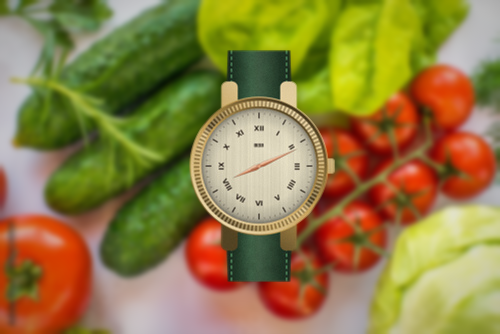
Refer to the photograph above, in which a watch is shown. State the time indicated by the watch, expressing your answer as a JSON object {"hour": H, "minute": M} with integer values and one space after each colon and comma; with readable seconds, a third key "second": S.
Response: {"hour": 8, "minute": 11}
